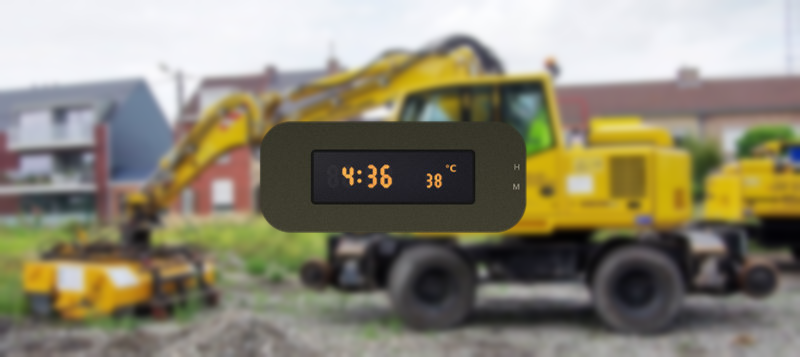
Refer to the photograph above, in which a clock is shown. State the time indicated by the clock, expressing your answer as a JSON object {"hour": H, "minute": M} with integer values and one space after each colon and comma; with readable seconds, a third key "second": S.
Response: {"hour": 4, "minute": 36}
